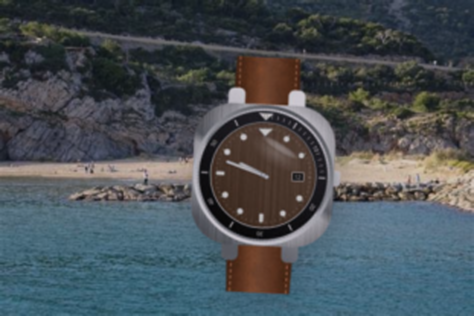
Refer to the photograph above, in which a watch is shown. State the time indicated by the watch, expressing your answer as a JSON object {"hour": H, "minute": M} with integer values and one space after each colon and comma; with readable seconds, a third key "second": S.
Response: {"hour": 9, "minute": 48}
